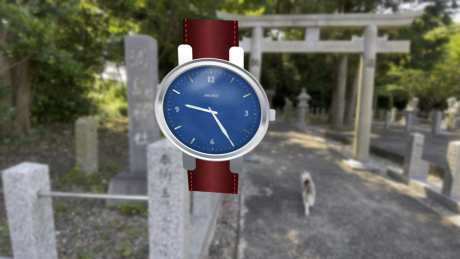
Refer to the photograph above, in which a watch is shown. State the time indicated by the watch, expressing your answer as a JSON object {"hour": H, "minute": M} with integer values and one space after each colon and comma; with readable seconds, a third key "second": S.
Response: {"hour": 9, "minute": 25}
